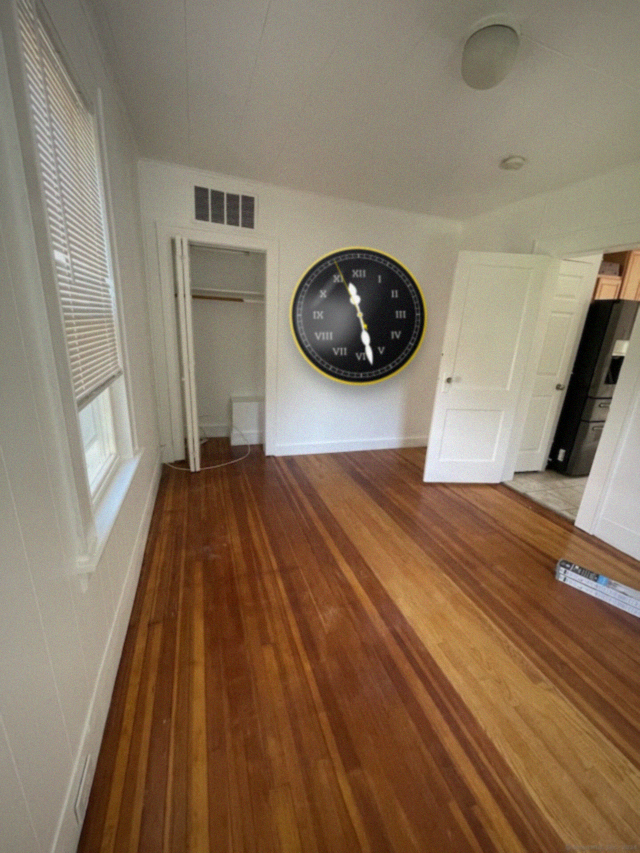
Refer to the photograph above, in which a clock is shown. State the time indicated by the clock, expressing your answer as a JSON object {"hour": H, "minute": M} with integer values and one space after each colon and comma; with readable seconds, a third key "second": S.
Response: {"hour": 11, "minute": 27, "second": 56}
